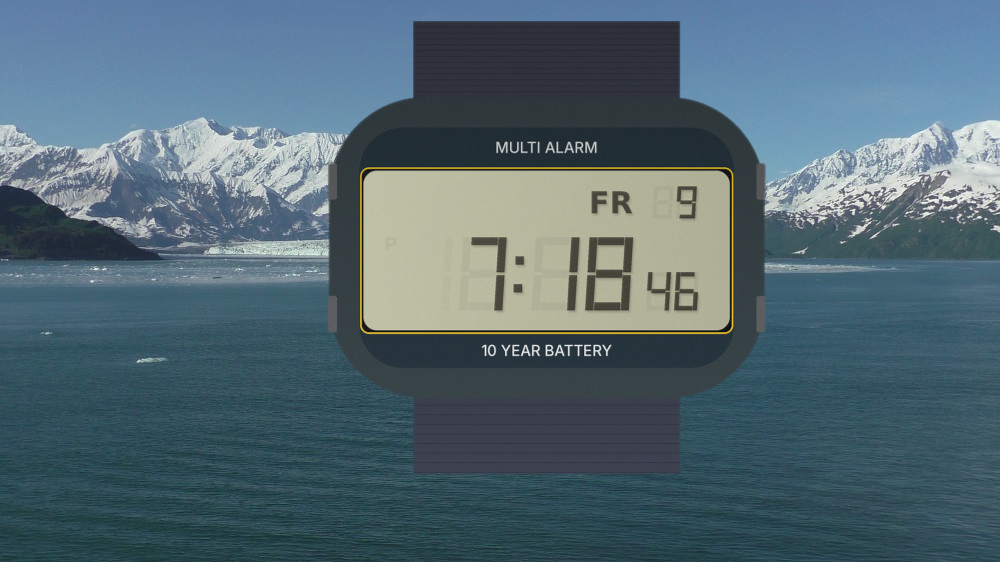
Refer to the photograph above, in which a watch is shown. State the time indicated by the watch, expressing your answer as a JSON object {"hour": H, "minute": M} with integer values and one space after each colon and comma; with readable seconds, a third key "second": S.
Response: {"hour": 7, "minute": 18, "second": 46}
